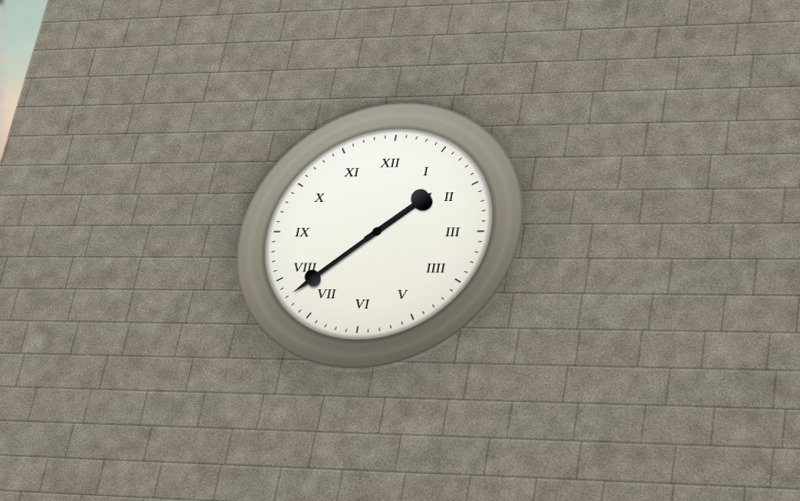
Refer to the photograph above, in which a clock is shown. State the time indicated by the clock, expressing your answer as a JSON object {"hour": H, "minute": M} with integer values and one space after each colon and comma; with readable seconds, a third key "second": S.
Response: {"hour": 1, "minute": 38}
